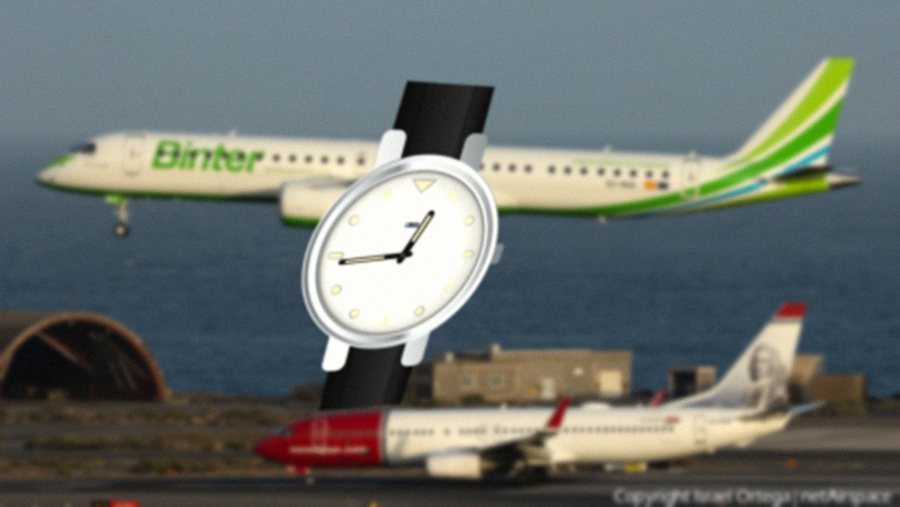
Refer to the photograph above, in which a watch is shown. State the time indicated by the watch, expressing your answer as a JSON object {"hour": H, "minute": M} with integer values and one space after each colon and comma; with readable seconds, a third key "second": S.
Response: {"hour": 12, "minute": 44}
